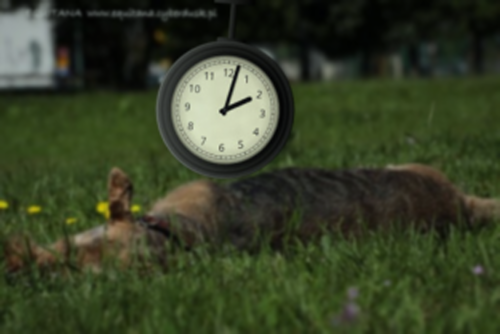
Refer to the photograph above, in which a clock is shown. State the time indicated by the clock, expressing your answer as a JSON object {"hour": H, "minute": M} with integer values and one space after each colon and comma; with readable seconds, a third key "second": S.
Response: {"hour": 2, "minute": 2}
